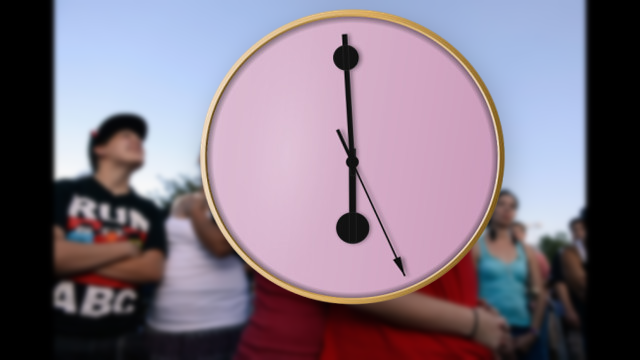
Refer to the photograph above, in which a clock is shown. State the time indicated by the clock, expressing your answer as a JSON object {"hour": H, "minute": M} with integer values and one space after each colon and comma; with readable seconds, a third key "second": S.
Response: {"hour": 5, "minute": 59, "second": 26}
